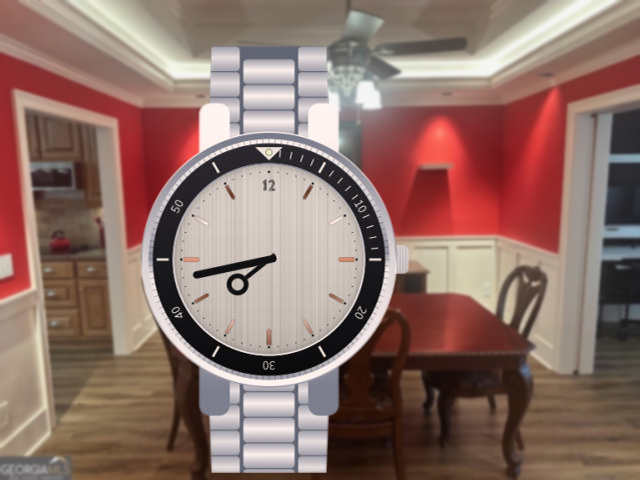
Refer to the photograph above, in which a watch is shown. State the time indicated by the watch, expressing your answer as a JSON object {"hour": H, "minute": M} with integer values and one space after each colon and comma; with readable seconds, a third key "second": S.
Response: {"hour": 7, "minute": 43}
